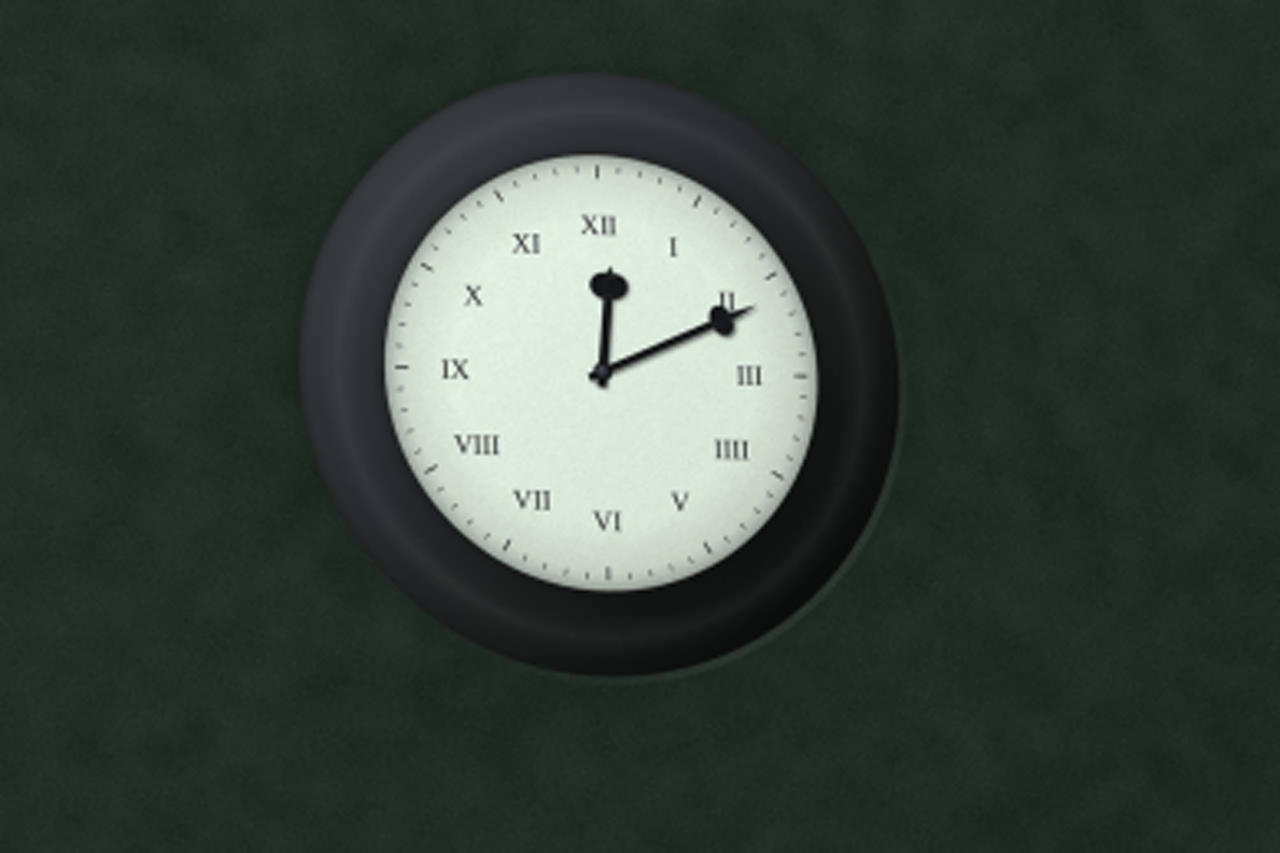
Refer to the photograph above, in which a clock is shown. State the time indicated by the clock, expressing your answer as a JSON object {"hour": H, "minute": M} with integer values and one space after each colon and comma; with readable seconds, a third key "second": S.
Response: {"hour": 12, "minute": 11}
